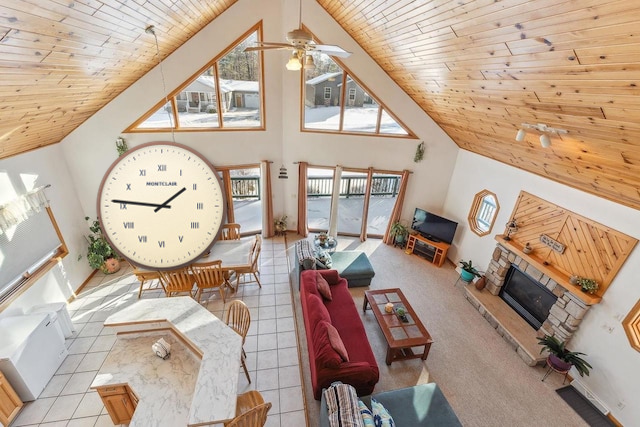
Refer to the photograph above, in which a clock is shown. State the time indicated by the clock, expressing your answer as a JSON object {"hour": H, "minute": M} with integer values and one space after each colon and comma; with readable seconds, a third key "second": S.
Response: {"hour": 1, "minute": 46}
